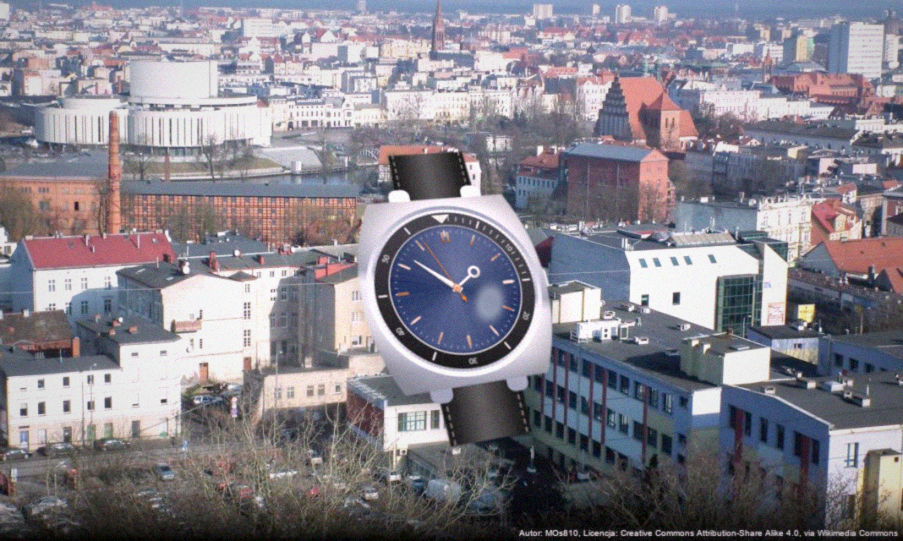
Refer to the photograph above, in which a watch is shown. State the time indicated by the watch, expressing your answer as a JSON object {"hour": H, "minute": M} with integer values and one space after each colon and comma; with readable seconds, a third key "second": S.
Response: {"hour": 1, "minute": 51, "second": 56}
